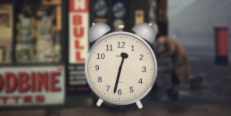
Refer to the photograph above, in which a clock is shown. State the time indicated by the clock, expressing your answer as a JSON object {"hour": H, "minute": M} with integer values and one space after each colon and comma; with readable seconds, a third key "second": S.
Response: {"hour": 12, "minute": 32}
